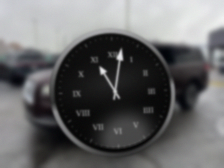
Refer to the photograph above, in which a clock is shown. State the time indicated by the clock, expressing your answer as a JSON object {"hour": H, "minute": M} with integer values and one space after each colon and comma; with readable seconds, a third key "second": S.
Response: {"hour": 11, "minute": 2}
